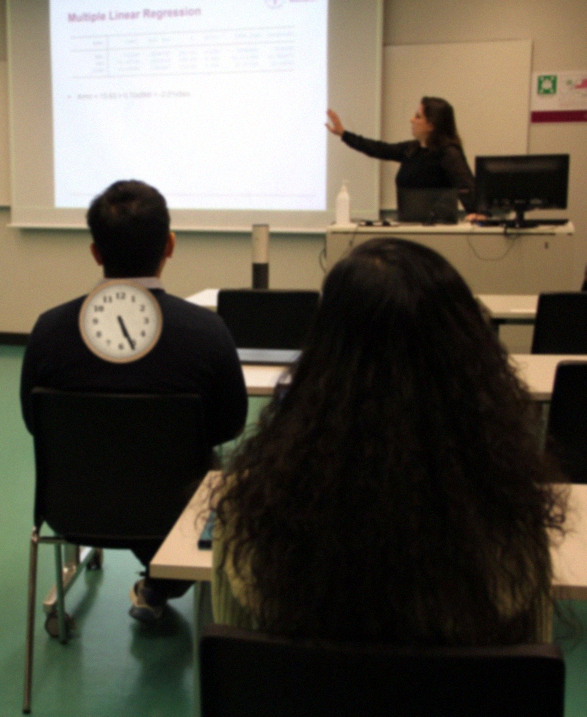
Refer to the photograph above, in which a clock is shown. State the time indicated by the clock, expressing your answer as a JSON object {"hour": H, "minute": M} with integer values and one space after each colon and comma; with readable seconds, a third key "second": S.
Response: {"hour": 5, "minute": 26}
